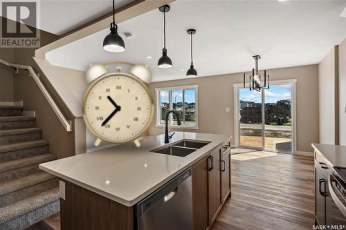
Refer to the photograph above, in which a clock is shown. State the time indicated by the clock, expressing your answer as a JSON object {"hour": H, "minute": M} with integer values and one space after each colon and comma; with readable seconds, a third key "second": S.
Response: {"hour": 10, "minute": 37}
